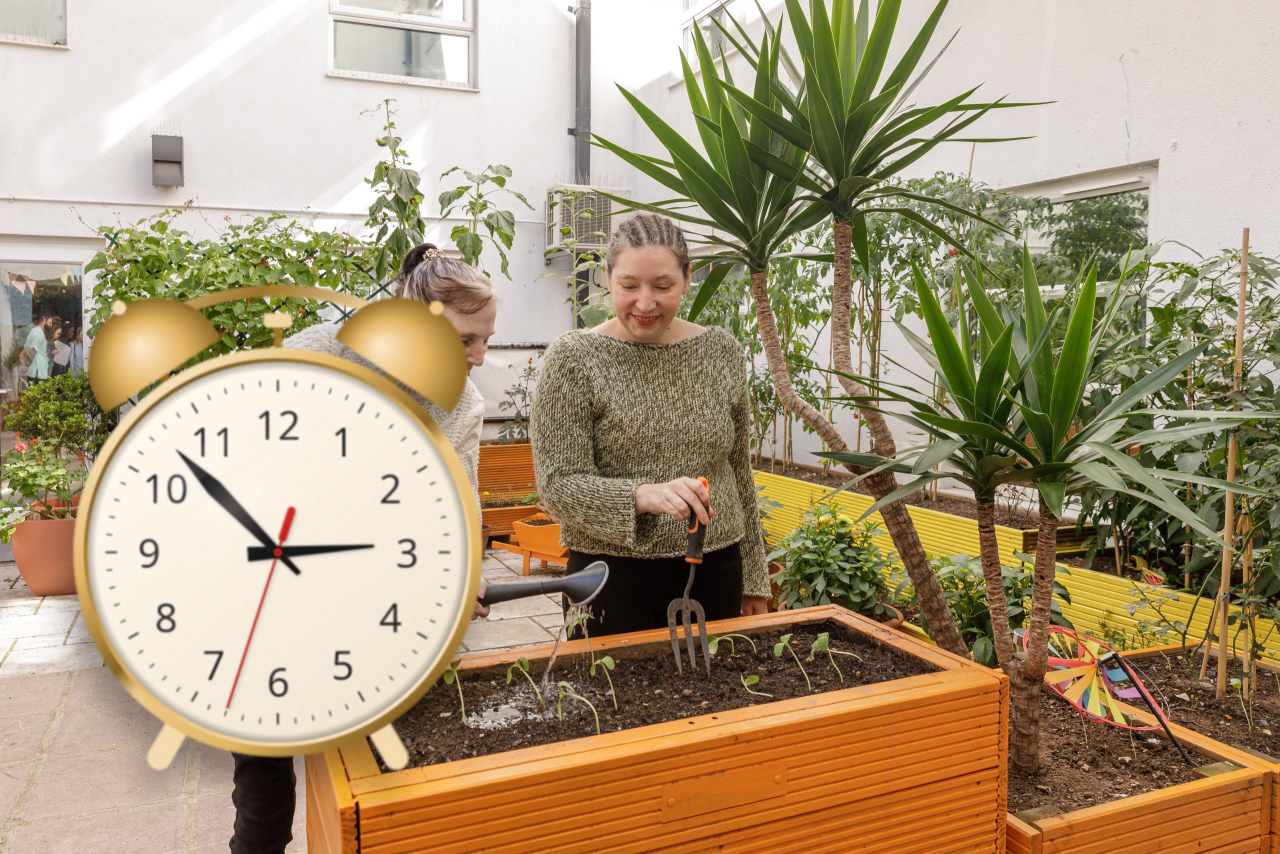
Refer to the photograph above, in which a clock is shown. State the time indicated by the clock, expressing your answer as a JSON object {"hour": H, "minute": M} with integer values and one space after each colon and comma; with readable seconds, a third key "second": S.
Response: {"hour": 2, "minute": 52, "second": 33}
